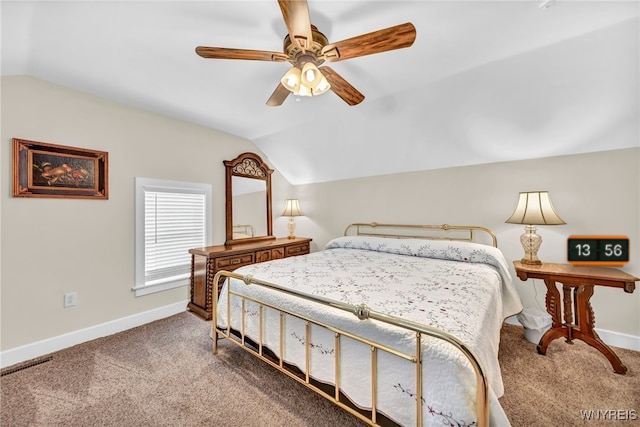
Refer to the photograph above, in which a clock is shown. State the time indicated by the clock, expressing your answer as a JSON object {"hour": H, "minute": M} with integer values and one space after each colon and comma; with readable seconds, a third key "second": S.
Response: {"hour": 13, "minute": 56}
